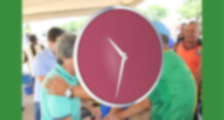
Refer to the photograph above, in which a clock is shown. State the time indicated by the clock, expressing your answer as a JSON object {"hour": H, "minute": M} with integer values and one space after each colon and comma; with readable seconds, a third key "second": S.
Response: {"hour": 10, "minute": 32}
